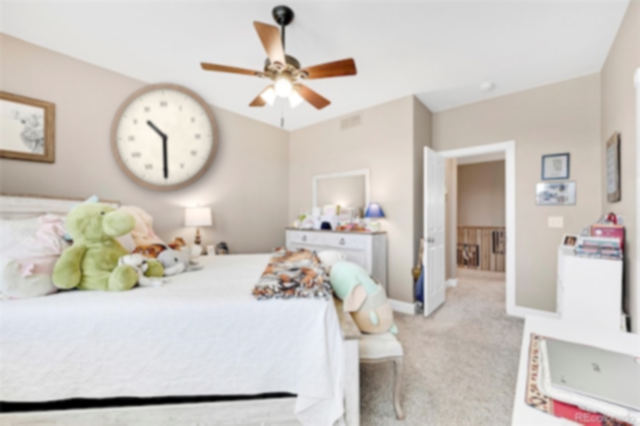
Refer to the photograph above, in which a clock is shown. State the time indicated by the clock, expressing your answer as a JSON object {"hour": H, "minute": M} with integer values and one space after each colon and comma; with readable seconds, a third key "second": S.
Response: {"hour": 10, "minute": 30}
